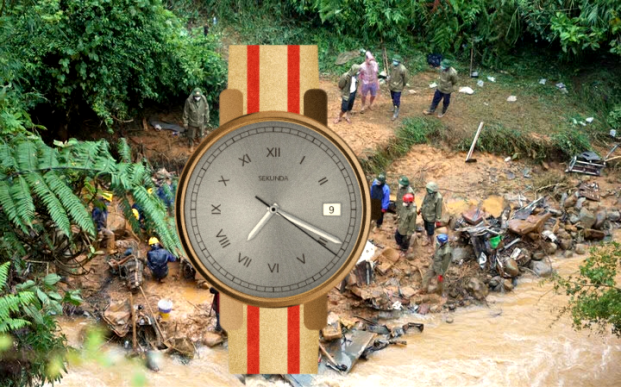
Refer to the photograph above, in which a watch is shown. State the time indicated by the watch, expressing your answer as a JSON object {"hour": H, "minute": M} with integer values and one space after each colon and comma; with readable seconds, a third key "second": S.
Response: {"hour": 7, "minute": 19, "second": 21}
